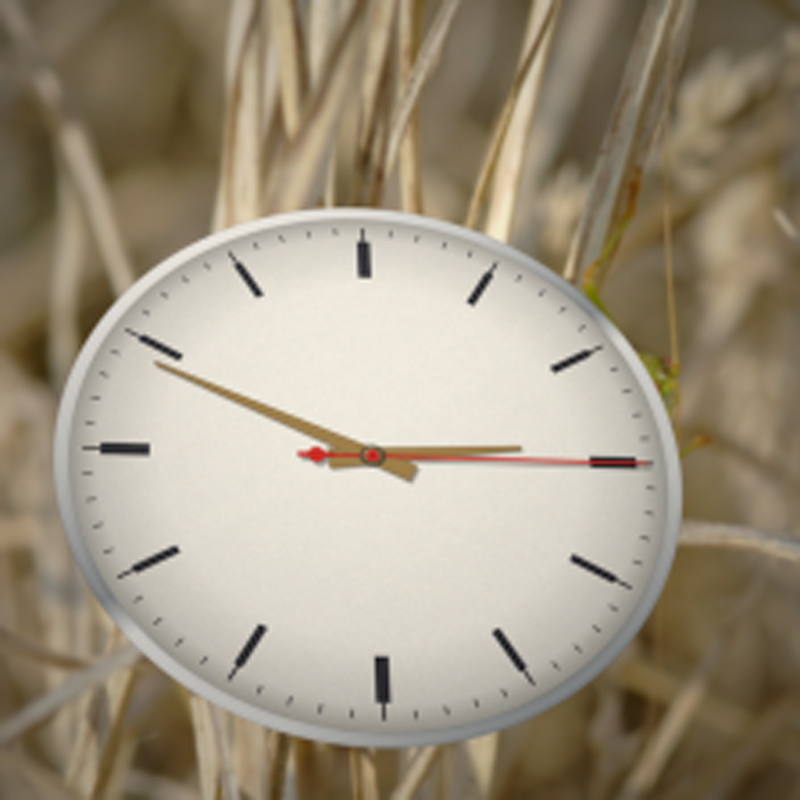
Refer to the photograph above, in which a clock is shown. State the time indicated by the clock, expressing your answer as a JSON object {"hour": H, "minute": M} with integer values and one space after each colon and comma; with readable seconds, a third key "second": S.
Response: {"hour": 2, "minute": 49, "second": 15}
